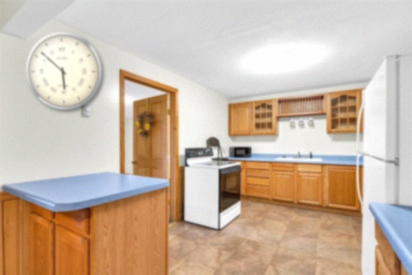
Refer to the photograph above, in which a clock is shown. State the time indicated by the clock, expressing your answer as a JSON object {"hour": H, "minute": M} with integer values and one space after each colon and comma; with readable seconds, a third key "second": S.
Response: {"hour": 5, "minute": 52}
